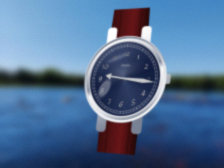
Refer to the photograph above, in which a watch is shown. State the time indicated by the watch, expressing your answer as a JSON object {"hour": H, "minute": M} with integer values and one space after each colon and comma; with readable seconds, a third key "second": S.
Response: {"hour": 9, "minute": 16}
